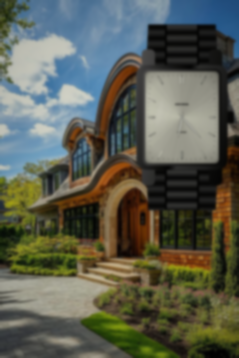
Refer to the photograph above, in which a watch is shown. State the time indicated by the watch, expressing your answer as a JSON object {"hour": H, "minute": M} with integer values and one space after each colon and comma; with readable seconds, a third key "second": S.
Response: {"hour": 6, "minute": 23}
